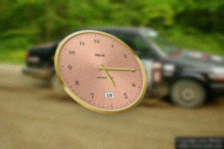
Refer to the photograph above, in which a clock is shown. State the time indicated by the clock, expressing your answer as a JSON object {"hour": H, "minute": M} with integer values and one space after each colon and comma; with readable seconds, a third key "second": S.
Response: {"hour": 5, "minute": 15}
